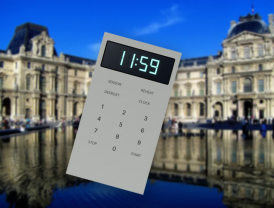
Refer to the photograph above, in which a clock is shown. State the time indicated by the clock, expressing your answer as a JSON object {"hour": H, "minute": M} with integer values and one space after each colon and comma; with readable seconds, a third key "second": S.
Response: {"hour": 11, "minute": 59}
